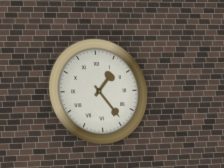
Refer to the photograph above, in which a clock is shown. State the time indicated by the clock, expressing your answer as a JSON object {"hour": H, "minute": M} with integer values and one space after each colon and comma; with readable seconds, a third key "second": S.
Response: {"hour": 1, "minute": 24}
